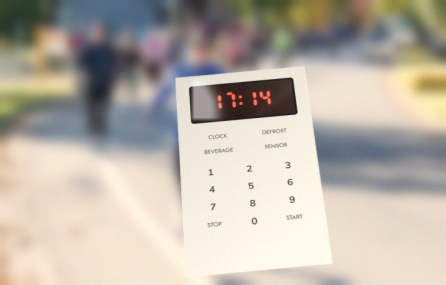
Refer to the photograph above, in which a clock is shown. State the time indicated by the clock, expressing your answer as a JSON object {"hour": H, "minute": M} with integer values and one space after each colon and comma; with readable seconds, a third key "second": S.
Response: {"hour": 17, "minute": 14}
